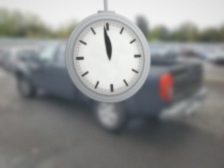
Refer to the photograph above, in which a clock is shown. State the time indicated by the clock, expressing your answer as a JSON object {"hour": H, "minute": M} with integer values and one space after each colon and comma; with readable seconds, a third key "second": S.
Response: {"hour": 11, "minute": 59}
